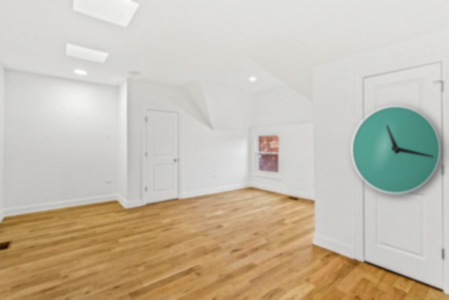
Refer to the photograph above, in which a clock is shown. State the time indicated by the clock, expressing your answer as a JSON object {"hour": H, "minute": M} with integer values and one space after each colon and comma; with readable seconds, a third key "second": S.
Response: {"hour": 11, "minute": 17}
